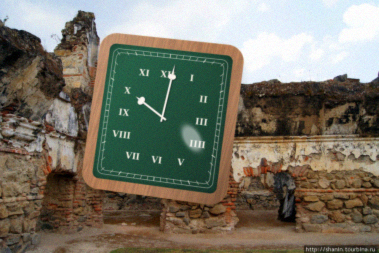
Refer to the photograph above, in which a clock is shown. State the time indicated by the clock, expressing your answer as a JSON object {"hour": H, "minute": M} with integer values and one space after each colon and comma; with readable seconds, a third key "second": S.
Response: {"hour": 10, "minute": 1}
